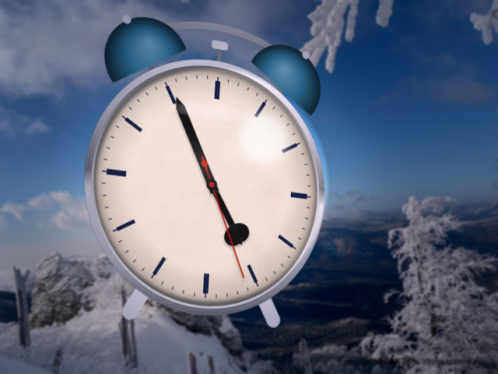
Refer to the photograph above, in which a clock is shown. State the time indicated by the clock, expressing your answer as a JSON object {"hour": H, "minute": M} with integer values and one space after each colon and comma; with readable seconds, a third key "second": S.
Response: {"hour": 4, "minute": 55, "second": 26}
